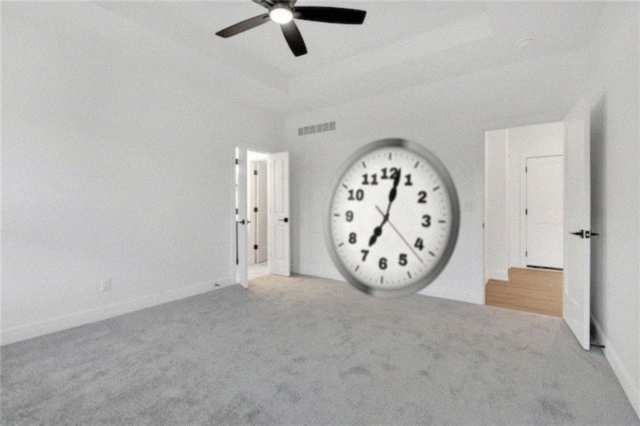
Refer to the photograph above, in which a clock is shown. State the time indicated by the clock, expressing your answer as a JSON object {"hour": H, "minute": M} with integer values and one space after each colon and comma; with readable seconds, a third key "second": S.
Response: {"hour": 7, "minute": 2, "second": 22}
